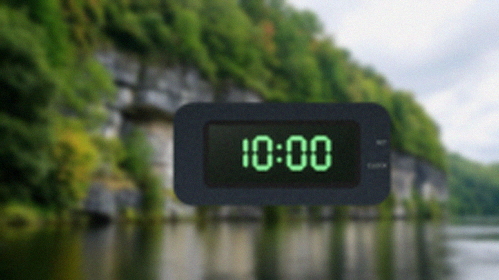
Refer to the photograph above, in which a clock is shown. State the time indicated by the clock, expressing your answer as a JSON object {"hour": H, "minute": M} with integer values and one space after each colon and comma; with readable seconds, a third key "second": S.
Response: {"hour": 10, "minute": 0}
